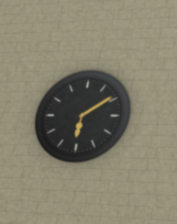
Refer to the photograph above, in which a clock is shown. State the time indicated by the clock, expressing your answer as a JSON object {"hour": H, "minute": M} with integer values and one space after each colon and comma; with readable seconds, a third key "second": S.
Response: {"hour": 6, "minute": 9}
